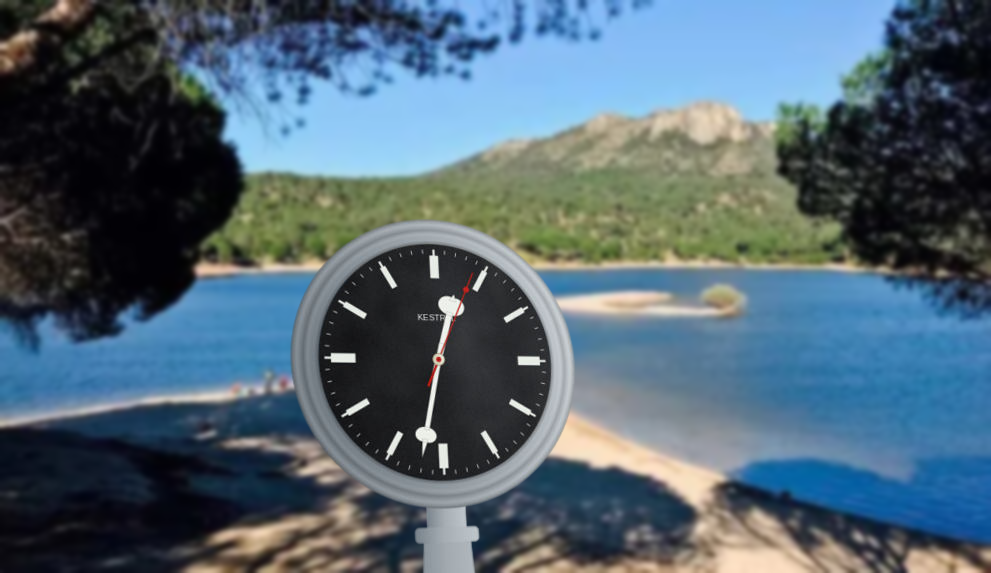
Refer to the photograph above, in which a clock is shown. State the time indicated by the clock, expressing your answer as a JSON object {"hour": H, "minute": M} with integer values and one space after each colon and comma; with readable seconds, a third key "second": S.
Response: {"hour": 12, "minute": 32, "second": 4}
